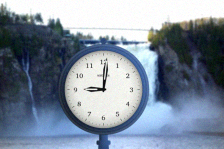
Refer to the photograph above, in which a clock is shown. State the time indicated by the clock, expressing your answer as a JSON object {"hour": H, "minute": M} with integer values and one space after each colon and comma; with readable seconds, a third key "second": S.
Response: {"hour": 9, "minute": 1}
